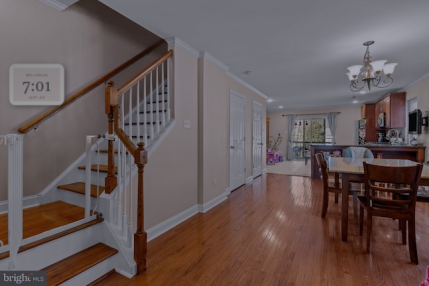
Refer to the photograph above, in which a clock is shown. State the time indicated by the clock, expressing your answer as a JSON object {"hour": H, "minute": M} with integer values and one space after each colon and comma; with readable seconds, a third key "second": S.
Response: {"hour": 7, "minute": 1}
